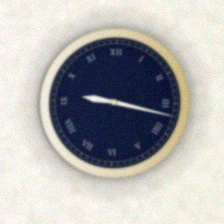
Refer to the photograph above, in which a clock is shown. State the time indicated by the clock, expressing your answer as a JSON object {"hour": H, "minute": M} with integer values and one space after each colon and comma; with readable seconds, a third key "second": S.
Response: {"hour": 9, "minute": 17}
